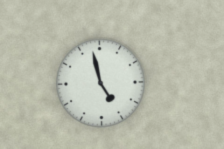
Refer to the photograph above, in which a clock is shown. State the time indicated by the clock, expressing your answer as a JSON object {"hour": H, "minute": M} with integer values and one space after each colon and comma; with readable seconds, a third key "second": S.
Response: {"hour": 4, "minute": 58}
